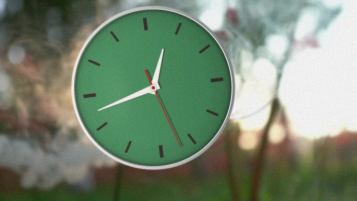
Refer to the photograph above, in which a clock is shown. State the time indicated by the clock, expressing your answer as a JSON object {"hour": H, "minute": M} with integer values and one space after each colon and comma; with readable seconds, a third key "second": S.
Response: {"hour": 12, "minute": 42, "second": 27}
